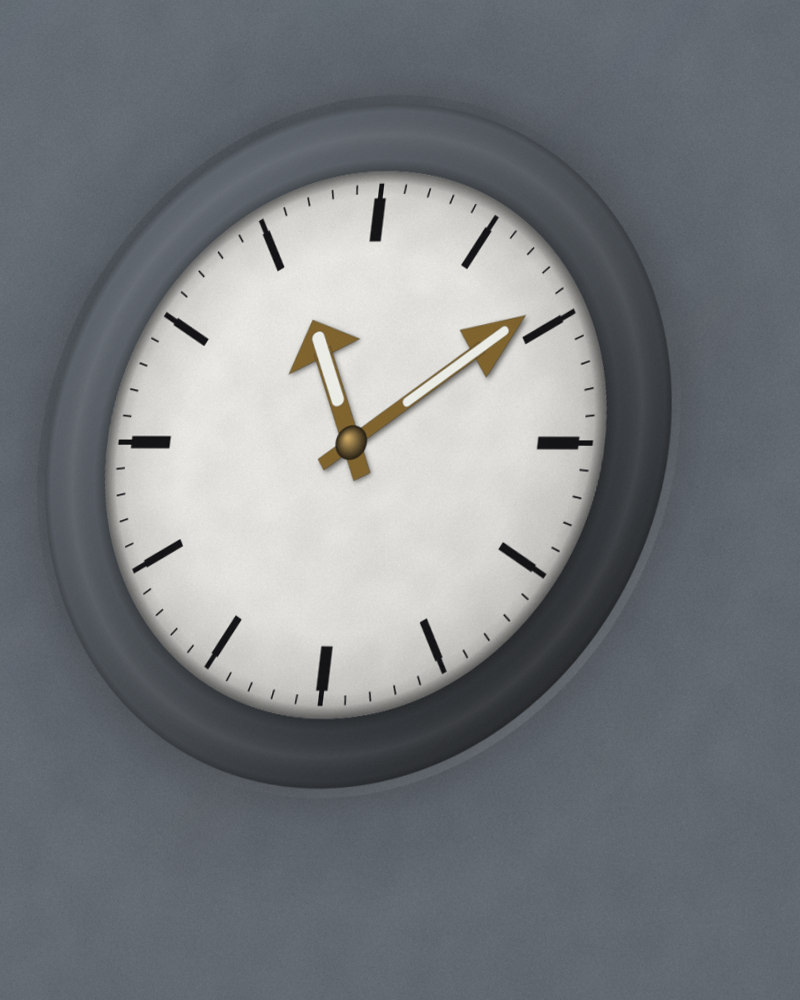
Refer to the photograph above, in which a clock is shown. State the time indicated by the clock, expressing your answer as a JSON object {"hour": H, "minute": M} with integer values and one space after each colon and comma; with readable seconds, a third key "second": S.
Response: {"hour": 11, "minute": 9}
